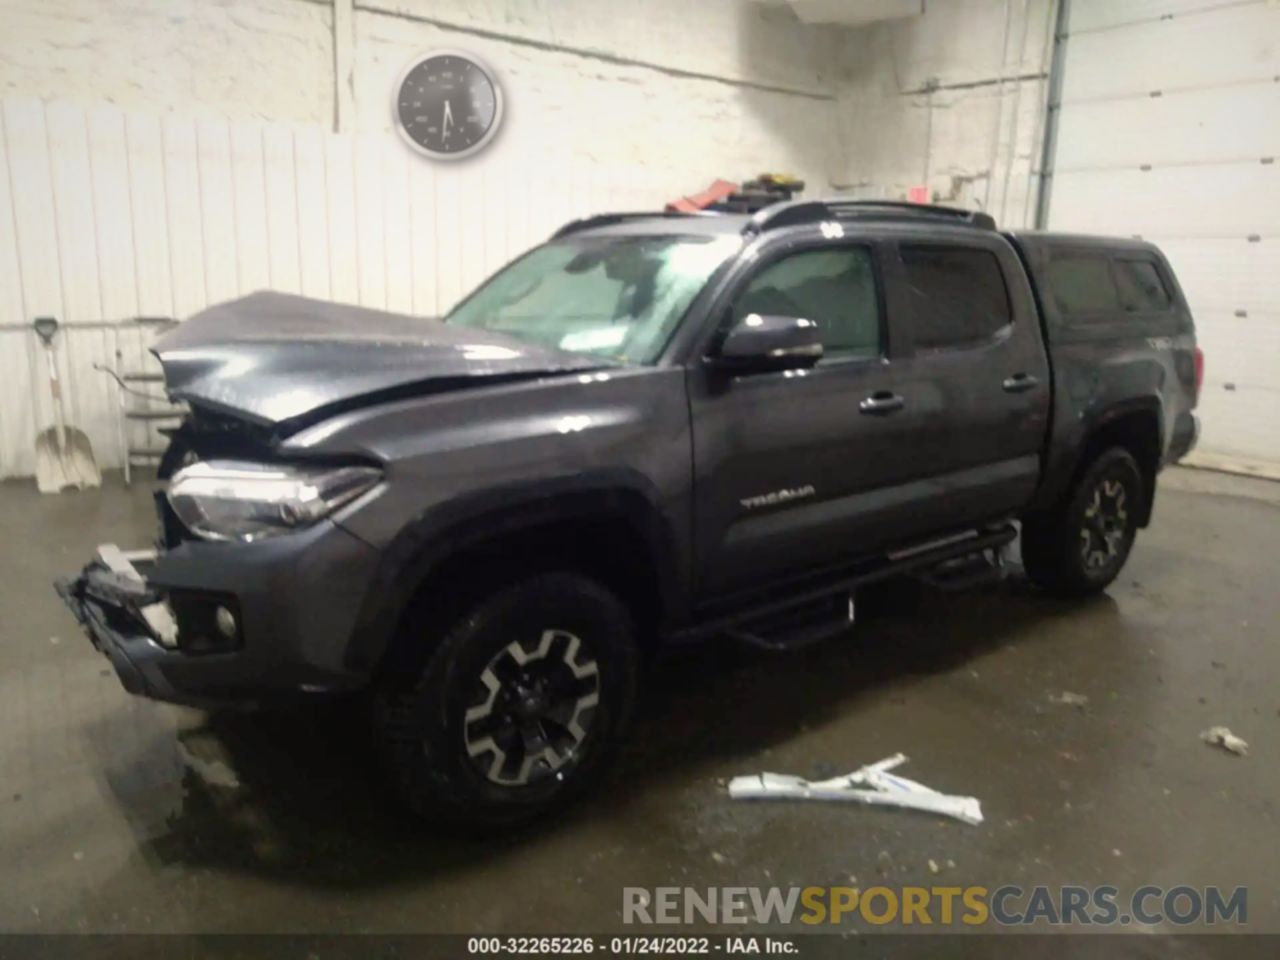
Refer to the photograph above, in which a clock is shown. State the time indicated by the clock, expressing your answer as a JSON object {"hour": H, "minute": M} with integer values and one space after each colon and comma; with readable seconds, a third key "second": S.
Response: {"hour": 5, "minute": 31}
